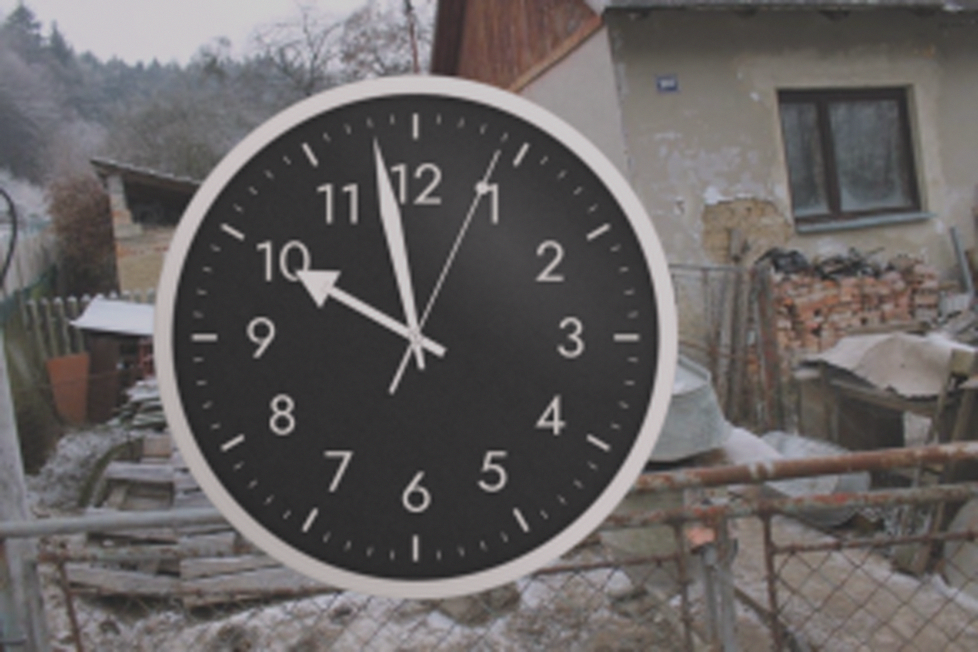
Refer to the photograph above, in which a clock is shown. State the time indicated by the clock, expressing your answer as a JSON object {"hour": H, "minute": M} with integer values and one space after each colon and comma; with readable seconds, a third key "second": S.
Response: {"hour": 9, "minute": 58, "second": 4}
